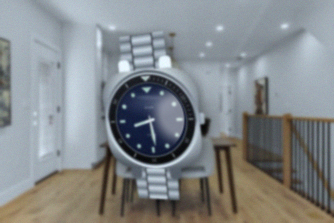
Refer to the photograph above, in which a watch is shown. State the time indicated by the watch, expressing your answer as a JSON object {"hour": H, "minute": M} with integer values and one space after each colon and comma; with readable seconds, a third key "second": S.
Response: {"hour": 8, "minute": 29}
